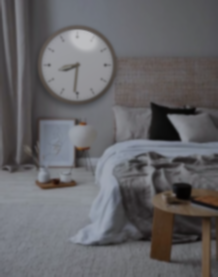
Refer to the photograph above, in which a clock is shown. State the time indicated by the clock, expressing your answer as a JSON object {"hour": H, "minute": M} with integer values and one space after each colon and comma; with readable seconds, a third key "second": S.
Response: {"hour": 8, "minute": 31}
